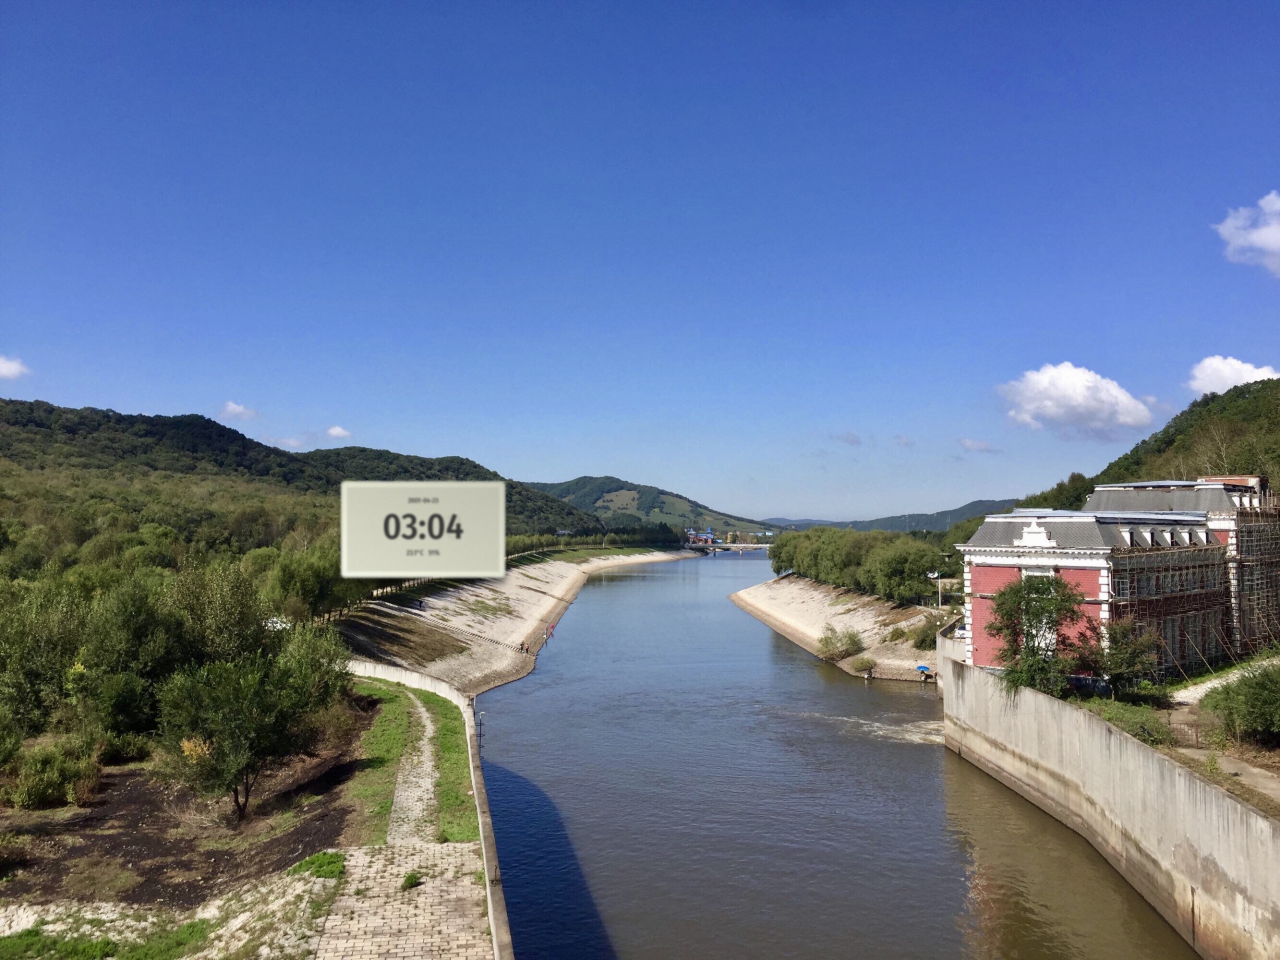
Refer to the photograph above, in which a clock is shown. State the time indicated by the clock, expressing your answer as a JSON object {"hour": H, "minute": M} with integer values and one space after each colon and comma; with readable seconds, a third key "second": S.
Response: {"hour": 3, "minute": 4}
